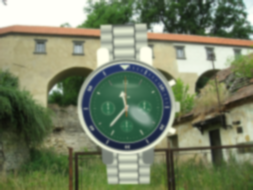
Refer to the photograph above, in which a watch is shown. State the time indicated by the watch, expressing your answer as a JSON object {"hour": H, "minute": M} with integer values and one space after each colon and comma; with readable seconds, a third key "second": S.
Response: {"hour": 11, "minute": 37}
